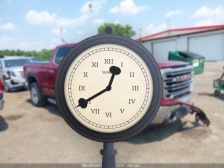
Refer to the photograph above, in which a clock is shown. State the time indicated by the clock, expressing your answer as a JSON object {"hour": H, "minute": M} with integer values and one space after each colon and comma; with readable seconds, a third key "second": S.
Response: {"hour": 12, "minute": 40}
